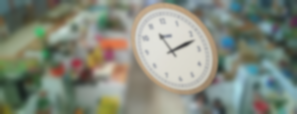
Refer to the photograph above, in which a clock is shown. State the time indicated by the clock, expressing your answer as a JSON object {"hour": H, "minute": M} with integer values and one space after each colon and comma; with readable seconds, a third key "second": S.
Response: {"hour": 11, "minute": 12}
